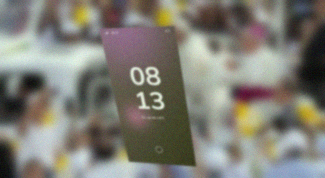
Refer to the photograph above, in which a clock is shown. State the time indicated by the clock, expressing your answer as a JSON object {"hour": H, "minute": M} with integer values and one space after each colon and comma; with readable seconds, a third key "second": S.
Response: {"hour": 8, "minute": 13}
